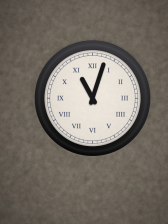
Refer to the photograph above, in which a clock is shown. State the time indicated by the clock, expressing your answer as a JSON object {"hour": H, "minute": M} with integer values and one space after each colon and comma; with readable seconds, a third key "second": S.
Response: {"hour": 11, "minute": 3}
